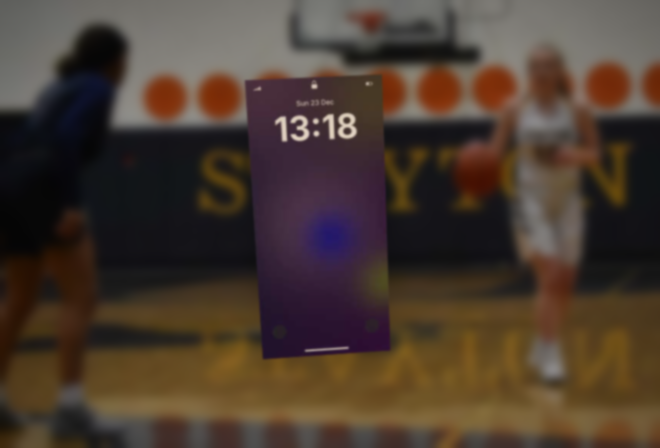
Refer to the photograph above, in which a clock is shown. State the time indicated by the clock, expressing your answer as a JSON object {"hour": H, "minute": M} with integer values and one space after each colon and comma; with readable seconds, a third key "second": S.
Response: {"hour": 13, "minute": 18}
